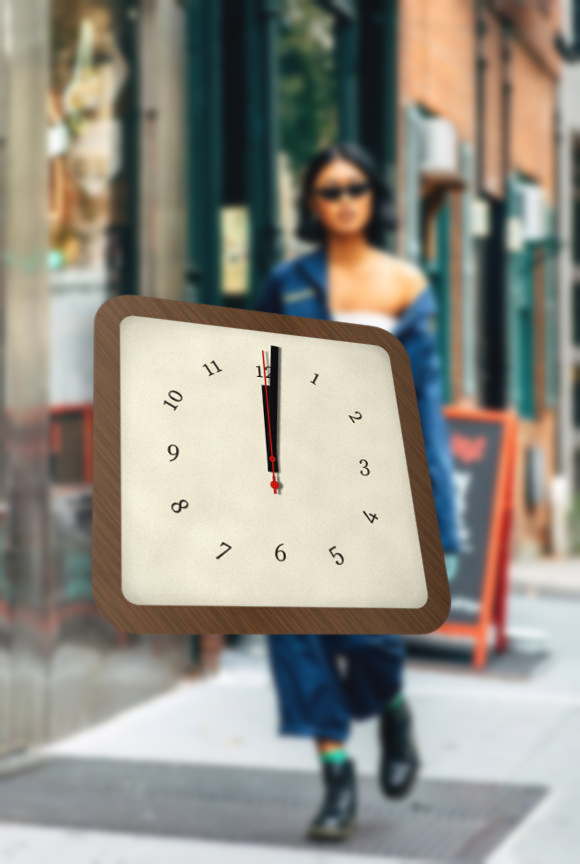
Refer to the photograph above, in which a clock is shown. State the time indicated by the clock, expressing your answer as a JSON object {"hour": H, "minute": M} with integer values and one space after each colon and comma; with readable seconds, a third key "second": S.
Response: {"hour": 12, "minute": 1, "second": 0}
